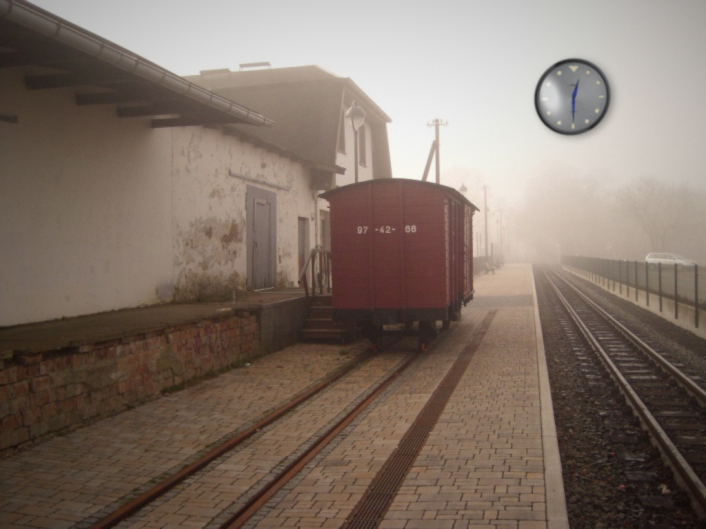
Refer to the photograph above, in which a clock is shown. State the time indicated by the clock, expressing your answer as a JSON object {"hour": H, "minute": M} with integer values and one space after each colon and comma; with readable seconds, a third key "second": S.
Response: {"hour": 12, "minute": 30}
